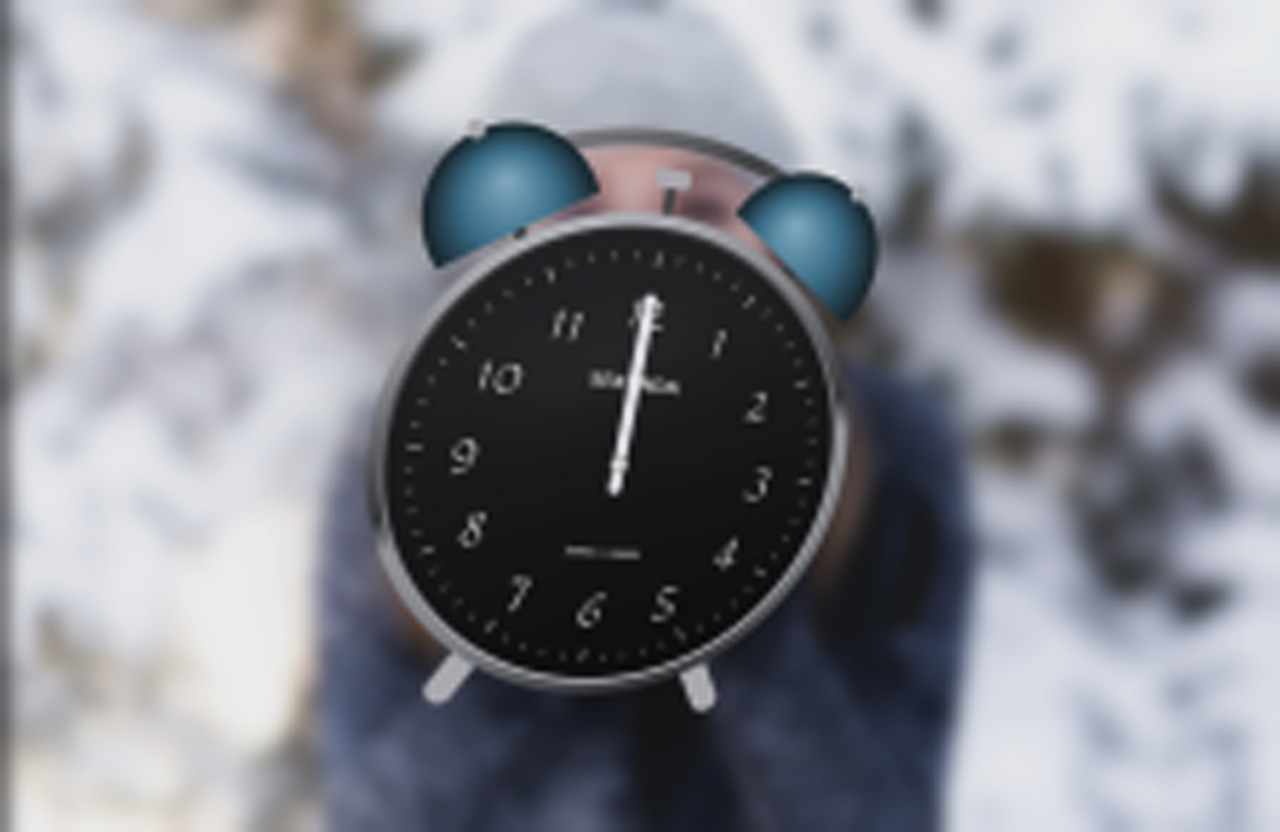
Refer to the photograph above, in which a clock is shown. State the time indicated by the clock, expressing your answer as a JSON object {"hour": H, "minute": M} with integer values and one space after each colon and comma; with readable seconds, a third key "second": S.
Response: {"hour": 12, "minute": 0}
